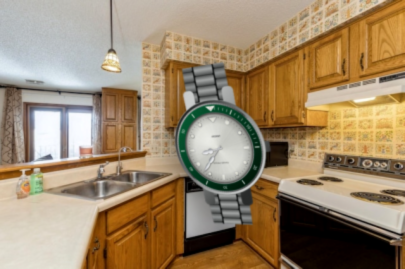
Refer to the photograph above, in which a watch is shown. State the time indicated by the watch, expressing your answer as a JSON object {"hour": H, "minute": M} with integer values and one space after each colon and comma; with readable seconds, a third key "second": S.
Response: {"hour": 8, "minute": 37}
